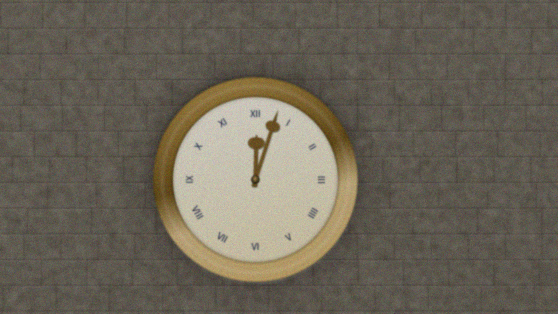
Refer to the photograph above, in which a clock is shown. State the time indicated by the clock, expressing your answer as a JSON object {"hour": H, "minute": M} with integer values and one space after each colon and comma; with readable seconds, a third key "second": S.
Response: {"hour": 12, "minute": 3}
